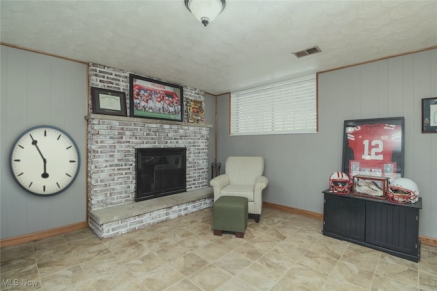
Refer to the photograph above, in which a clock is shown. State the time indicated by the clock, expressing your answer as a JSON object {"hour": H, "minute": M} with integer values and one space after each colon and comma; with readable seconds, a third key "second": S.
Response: {"hour": 5, "minute": 55}
